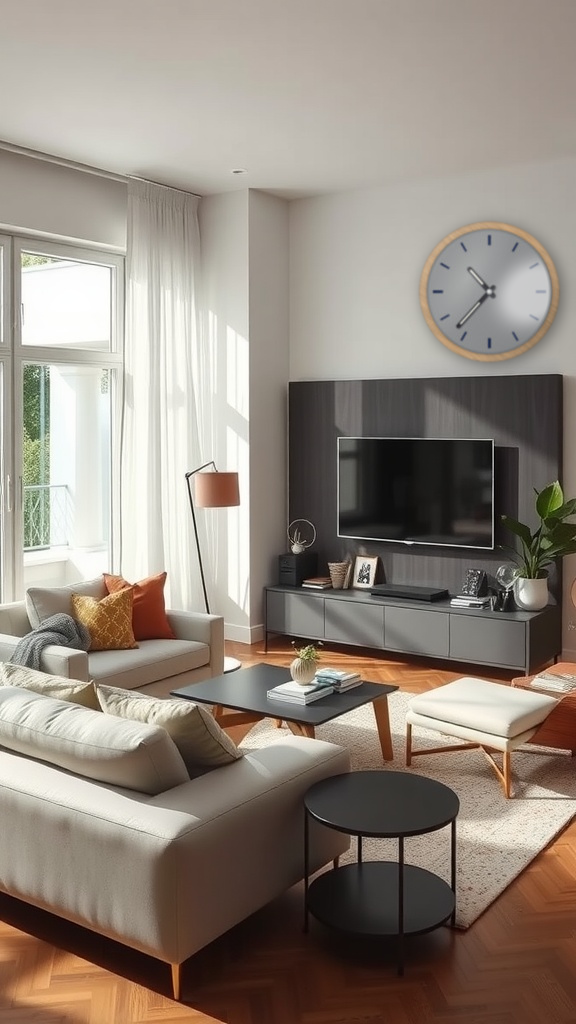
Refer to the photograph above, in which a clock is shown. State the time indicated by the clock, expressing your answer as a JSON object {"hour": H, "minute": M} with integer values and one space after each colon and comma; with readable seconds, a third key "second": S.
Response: {"hour": 10, "minute": 37}
